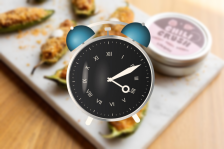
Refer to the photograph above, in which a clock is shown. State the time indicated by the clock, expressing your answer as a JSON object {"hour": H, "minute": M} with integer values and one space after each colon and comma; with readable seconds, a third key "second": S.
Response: {"hour": 4, "minute": 11}
